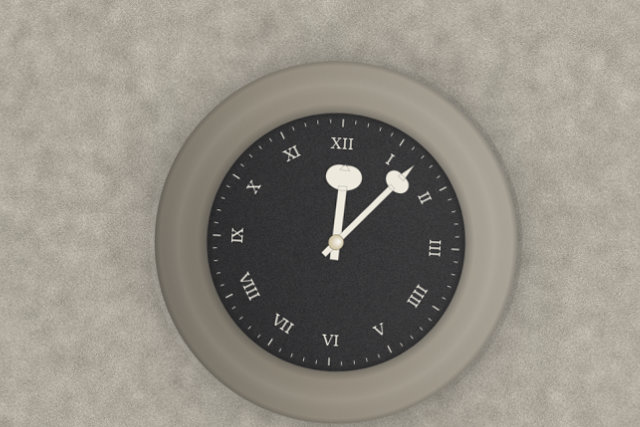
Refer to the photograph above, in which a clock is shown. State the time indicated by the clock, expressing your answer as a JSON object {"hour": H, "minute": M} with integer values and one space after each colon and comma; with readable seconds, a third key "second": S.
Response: {"hour": 12, "minute": 7}
